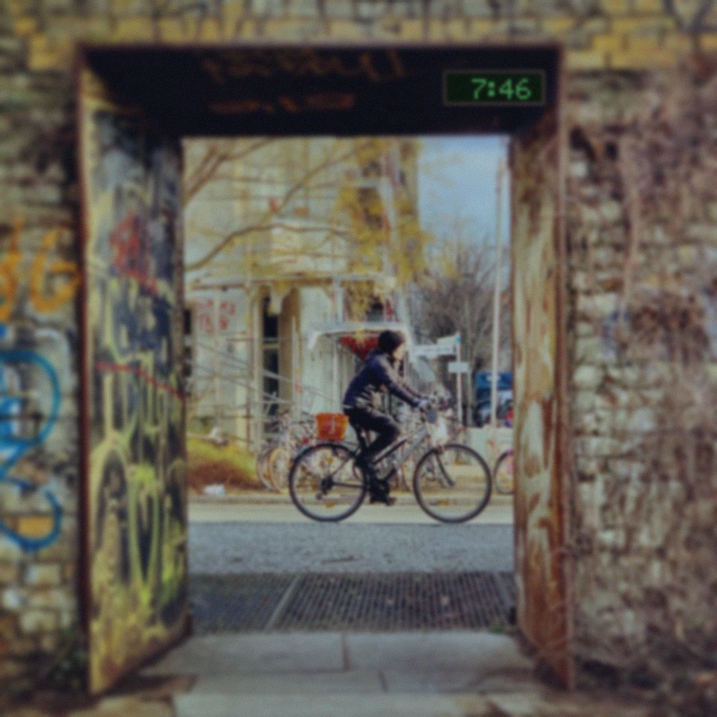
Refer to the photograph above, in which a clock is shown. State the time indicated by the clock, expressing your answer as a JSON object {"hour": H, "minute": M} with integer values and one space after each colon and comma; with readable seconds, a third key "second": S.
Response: {"hour": 7, "minute": 46}
